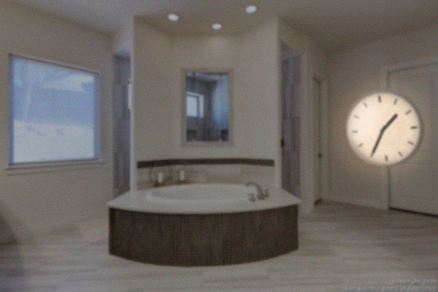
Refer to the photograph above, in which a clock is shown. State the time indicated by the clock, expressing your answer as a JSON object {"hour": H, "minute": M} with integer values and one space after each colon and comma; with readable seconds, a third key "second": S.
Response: {"hour": 1, "minute": 35}
